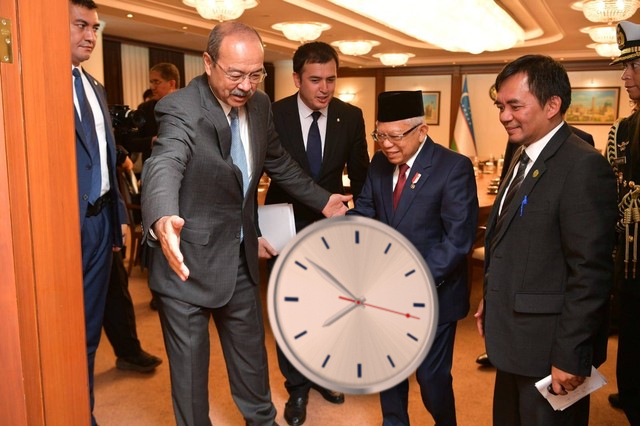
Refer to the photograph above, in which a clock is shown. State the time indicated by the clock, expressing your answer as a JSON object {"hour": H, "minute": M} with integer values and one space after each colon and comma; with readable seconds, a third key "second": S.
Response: {"hour": 7, "minute": 51, "second": 17}
